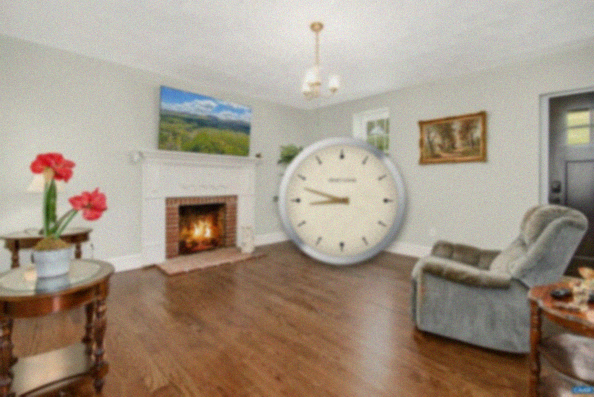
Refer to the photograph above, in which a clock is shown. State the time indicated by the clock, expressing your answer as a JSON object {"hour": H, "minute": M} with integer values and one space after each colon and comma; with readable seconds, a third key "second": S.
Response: {"hour": 8, "minute": 48}
